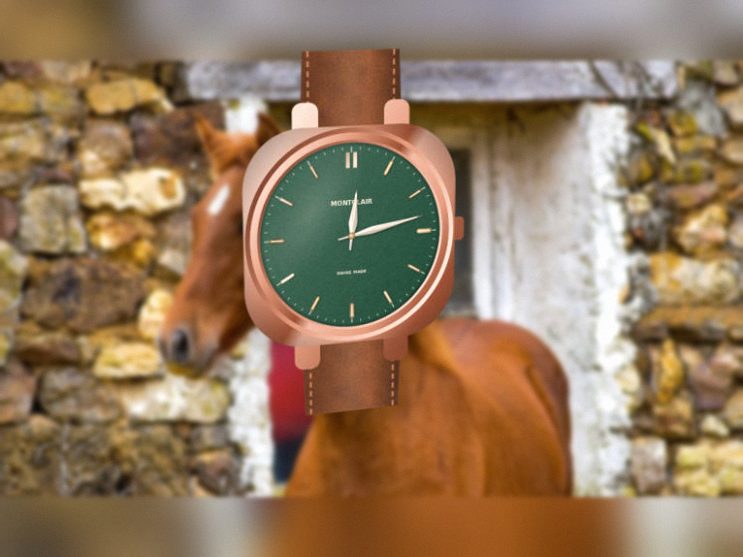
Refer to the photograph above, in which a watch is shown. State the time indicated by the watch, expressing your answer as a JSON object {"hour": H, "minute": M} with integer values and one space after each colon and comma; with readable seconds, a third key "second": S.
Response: {"hour": 12, "minute": 13}
